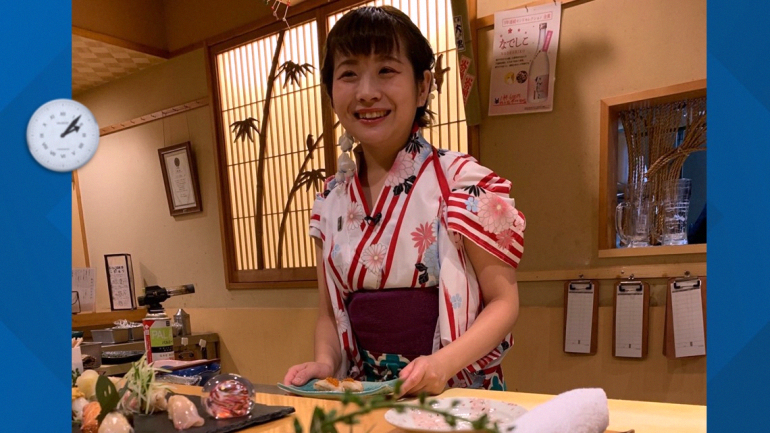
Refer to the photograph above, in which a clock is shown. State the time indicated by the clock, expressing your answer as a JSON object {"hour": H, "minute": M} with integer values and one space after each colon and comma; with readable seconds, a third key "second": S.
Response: {"hour": 2, "minute": 7}
